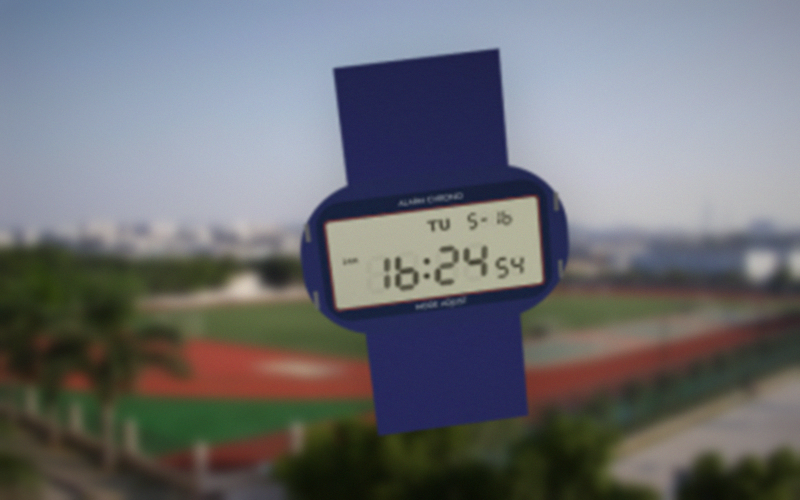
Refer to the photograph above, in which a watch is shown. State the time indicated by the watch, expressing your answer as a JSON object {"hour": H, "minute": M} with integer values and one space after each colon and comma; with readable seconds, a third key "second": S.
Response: {"hour": 16, "minute": 24, "second": 54}
